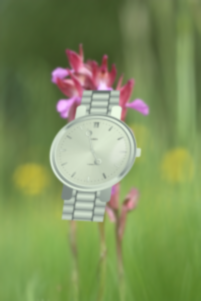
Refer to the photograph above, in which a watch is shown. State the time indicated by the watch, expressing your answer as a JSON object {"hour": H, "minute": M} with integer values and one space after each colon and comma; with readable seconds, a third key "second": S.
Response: {"hour": 4, "minute": 57}
